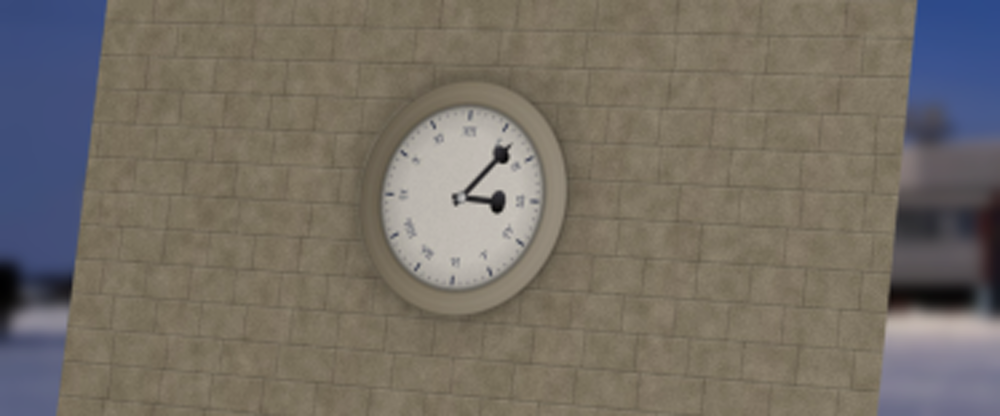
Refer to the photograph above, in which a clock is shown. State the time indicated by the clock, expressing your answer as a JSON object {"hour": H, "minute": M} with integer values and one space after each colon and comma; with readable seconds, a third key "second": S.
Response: {"hour": 3, "minute": 7}
